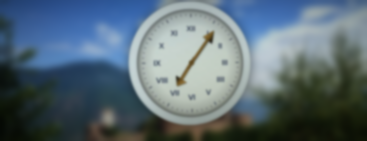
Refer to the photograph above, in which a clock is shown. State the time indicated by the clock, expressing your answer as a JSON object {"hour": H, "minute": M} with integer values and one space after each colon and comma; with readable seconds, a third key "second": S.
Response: {"hour": 7, "minute": 6}
